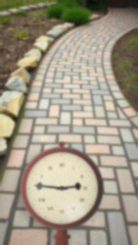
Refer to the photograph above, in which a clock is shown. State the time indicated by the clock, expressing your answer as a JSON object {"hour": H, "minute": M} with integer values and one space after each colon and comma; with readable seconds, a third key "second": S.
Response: {"hour": 2, "minute": 46}
